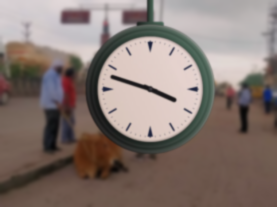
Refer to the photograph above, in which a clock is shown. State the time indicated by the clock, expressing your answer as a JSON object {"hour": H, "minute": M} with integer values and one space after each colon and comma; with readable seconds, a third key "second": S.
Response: {"hour": 3, "minute": 48}
